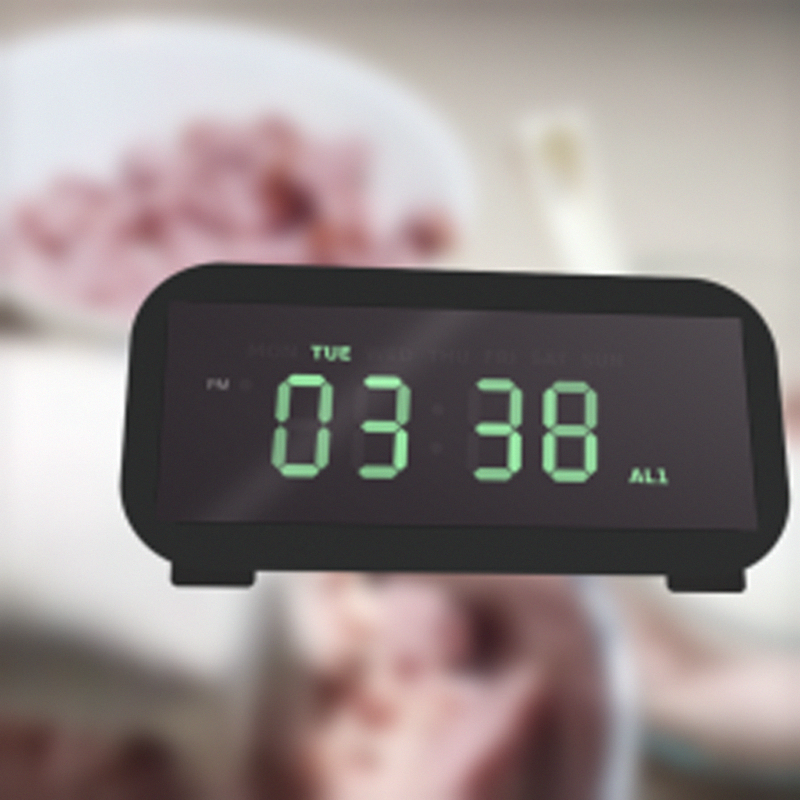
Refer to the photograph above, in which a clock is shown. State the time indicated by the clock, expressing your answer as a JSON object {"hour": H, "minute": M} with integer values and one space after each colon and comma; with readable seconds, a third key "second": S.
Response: {"hour": 3, "minute": 38}
